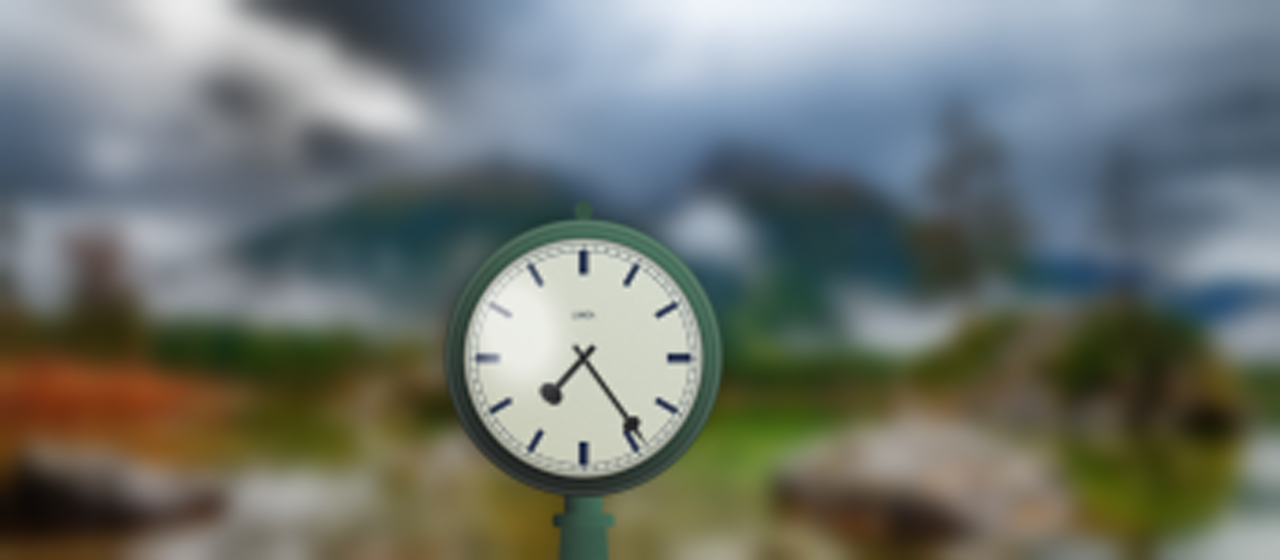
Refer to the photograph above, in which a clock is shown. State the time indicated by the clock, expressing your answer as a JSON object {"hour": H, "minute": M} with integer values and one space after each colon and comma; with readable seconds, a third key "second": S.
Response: {"hour": 7, "minute": 24}
